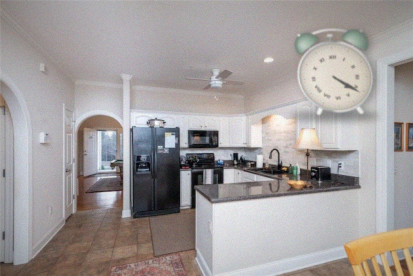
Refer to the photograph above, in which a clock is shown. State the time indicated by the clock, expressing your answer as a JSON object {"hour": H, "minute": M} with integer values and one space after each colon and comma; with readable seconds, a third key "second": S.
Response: {"hour": 4, "minute": 21}
